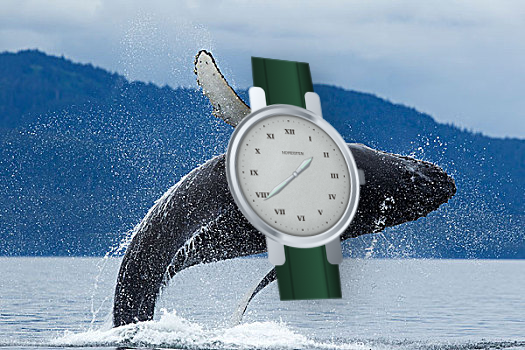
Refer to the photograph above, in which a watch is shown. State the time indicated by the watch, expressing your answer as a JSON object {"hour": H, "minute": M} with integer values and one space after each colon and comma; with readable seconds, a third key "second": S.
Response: {"hour": 1, "minute": 39}
